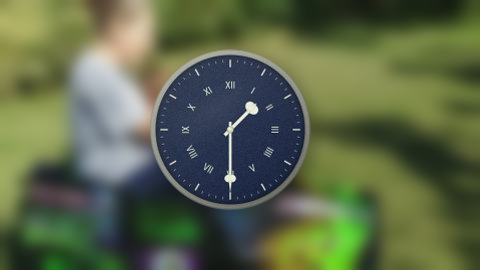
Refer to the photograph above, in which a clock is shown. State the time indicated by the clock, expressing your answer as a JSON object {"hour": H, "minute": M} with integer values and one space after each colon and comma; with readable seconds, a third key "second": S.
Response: {"hour": 1, "minute": 30}
